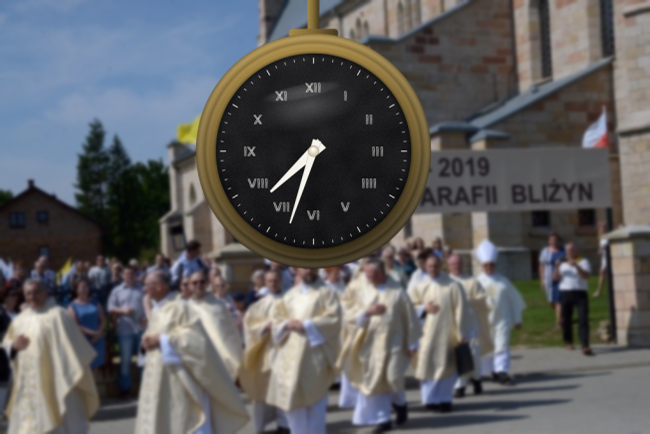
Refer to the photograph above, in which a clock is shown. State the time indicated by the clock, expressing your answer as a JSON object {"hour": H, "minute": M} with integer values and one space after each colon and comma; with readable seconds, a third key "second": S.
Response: {"hour": 7, "minute": 33}
